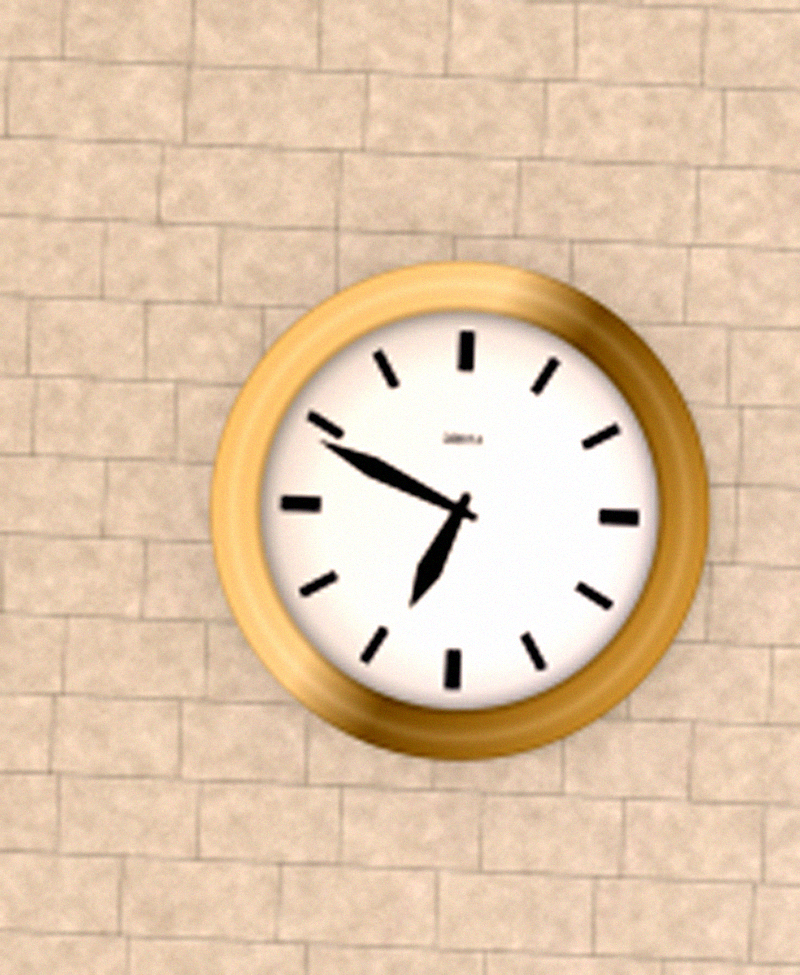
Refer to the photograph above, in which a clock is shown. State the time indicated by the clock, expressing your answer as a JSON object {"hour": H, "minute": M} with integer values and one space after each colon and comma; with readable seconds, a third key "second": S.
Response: {"hour": 6, "minute": 49}
